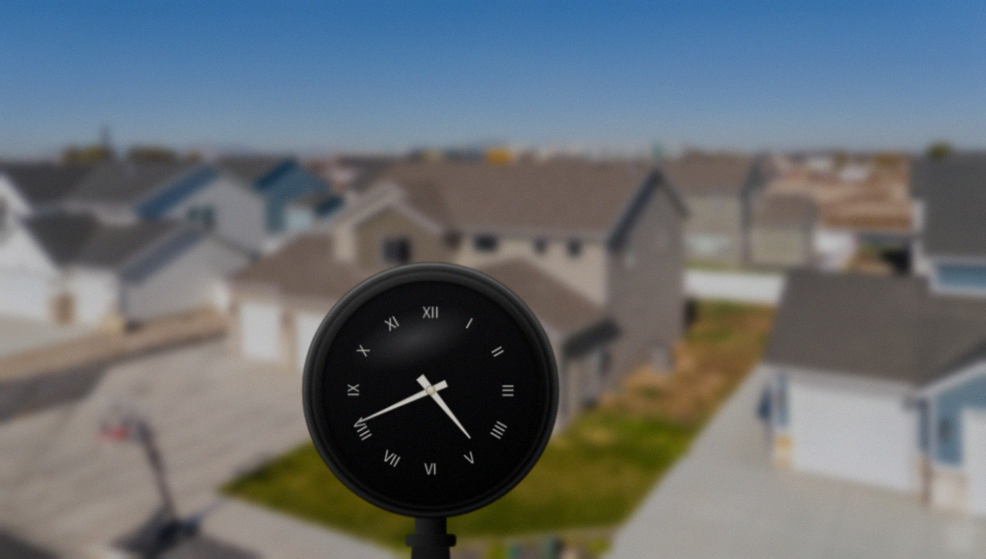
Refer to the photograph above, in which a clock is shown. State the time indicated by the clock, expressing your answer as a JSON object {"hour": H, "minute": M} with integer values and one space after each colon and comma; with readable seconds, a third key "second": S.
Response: {"hour": 4, "minute": 41}
